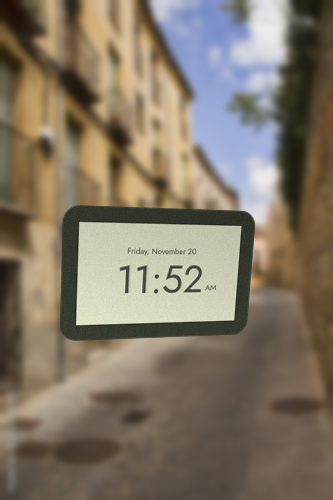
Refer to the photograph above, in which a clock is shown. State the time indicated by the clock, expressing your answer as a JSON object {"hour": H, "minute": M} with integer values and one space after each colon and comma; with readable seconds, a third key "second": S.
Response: {"hour": 11, "minute": 52}
